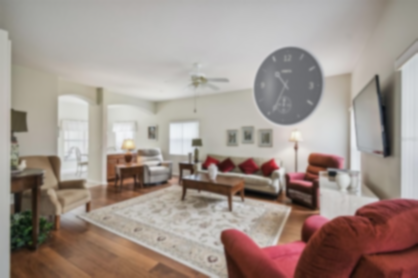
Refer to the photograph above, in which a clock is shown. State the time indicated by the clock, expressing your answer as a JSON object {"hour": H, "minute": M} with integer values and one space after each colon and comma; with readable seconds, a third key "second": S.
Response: {"hour": 10, "minute": 34}
